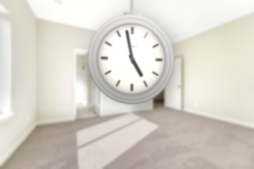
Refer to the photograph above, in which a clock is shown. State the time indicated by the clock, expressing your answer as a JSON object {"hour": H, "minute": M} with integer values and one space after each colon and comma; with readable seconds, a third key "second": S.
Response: {"hour": 4, "minute": 58}
